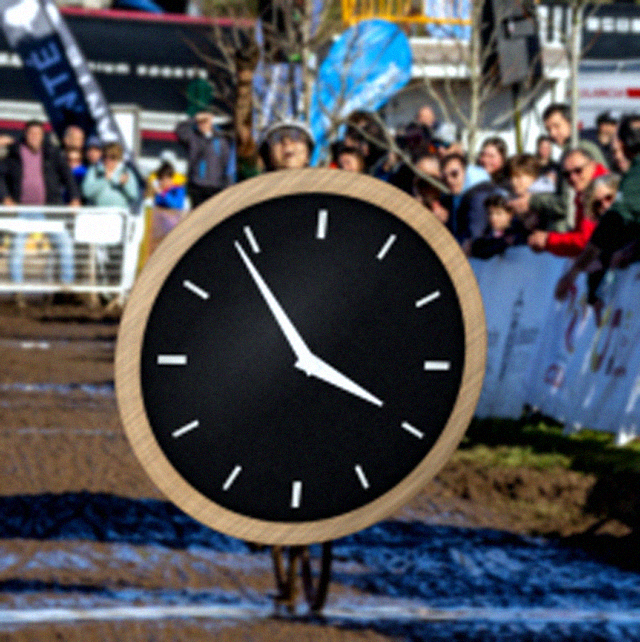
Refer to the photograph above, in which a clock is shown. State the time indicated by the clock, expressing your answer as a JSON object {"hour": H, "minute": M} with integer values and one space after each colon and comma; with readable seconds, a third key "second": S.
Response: {"hour": 3, "minute": 54}
